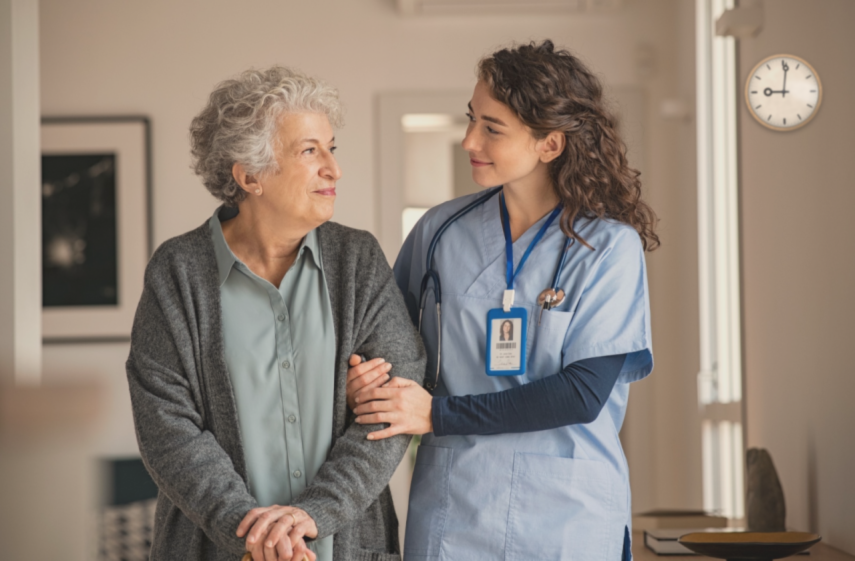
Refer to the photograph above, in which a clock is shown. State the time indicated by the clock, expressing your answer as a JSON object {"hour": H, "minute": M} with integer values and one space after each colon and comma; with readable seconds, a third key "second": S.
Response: {"hour": 9, "minute": 1}
